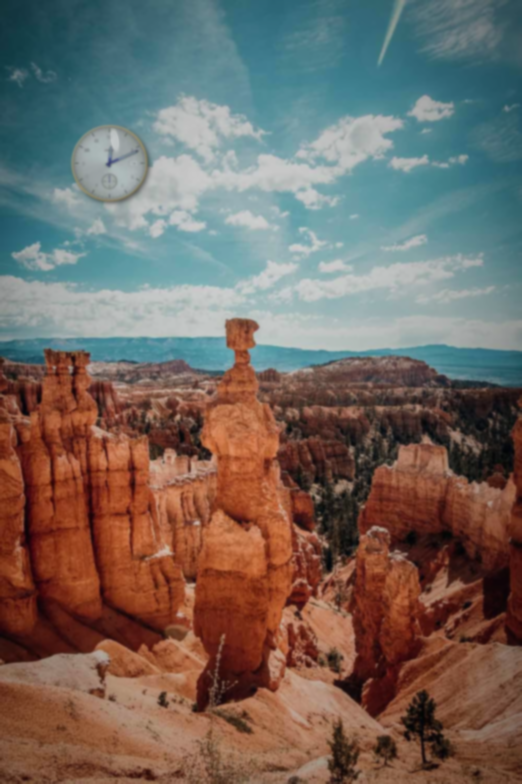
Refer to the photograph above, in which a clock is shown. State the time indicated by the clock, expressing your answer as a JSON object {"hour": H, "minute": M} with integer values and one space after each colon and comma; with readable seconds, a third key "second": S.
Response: {"hour": 12, "minute": 11}
